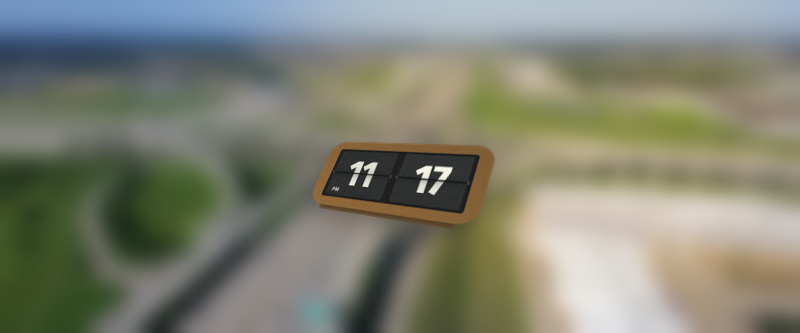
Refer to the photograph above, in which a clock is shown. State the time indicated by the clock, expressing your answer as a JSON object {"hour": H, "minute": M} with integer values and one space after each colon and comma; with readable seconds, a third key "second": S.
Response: {"hour": 11, "minute": 17}
